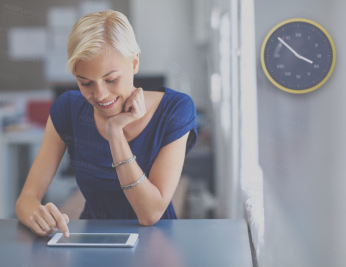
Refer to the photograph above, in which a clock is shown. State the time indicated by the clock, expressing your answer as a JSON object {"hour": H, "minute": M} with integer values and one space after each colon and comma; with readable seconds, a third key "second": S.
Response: {"hour": 3, "minute": 52}
